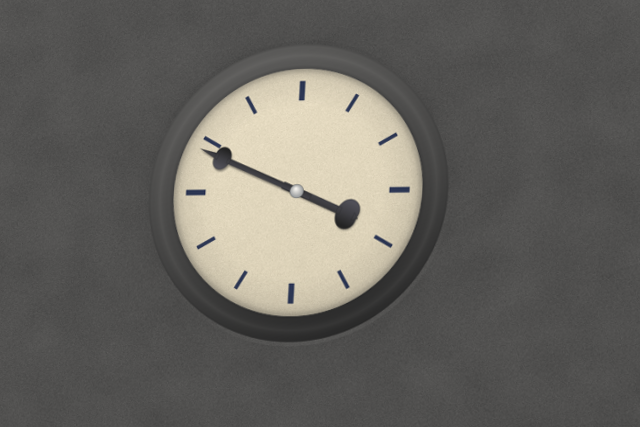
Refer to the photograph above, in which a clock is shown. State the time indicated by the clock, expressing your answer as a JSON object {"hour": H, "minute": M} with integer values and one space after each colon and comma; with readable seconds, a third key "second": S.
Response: {"hour": 3, "minute": 49}
